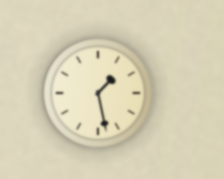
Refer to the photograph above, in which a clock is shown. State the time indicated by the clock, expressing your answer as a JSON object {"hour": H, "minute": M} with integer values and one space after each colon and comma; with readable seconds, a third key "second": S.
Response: {"hour": 1, "minute": 28}
